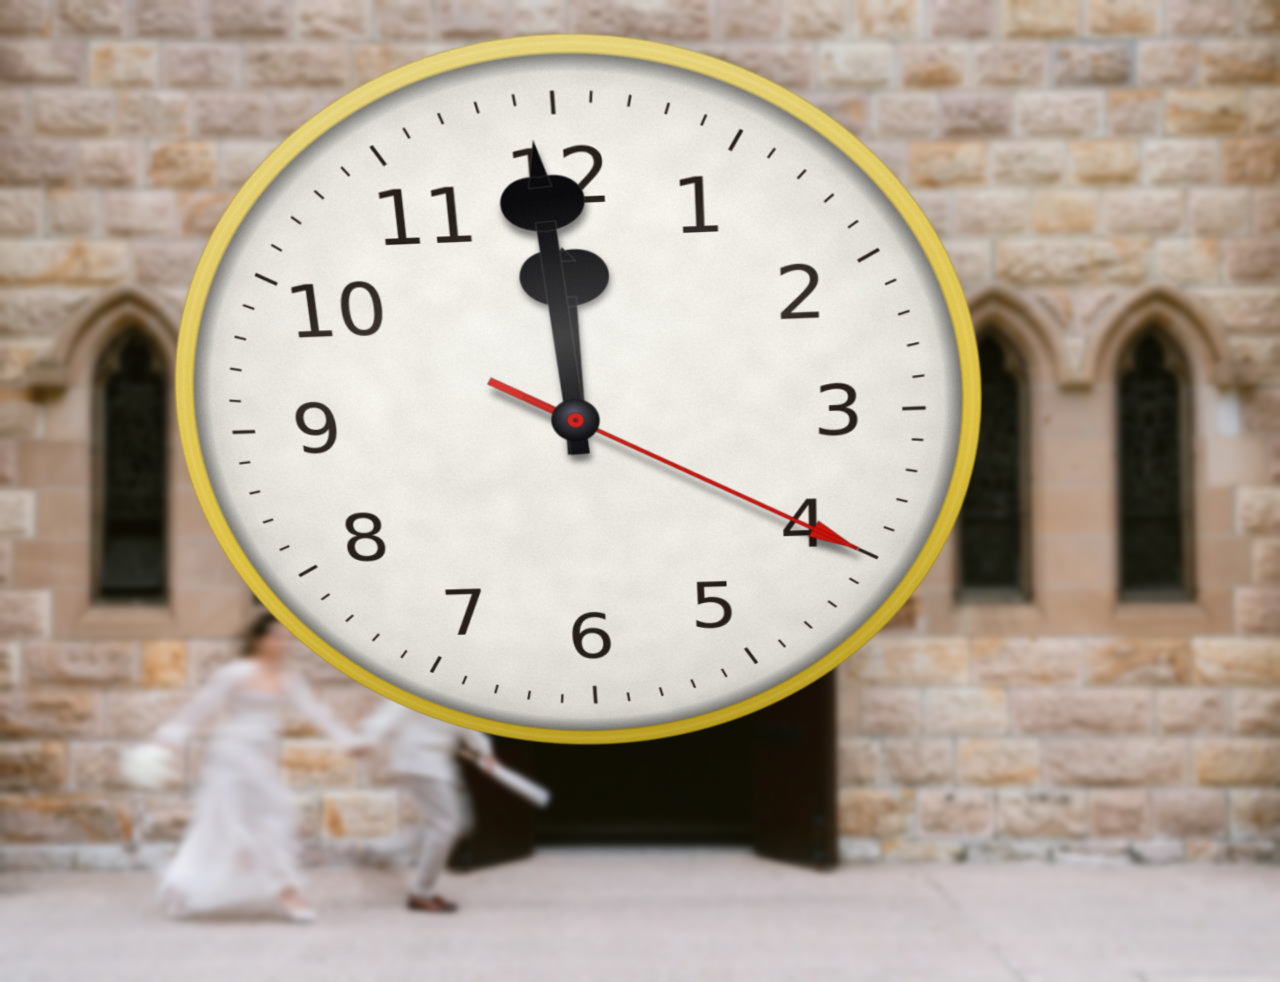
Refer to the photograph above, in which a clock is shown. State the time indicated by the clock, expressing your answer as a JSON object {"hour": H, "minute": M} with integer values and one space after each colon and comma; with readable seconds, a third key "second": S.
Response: {"hour": 11, "minute": 59, "second": 20}
